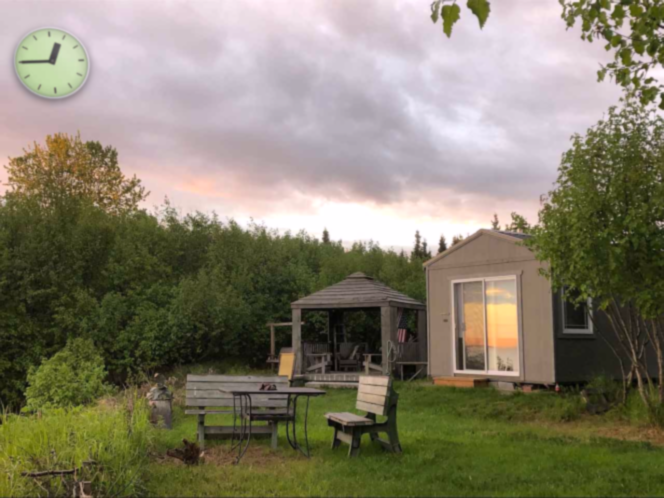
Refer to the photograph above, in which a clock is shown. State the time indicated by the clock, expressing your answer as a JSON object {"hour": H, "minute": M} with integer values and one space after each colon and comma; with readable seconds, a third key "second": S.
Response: {"hour": 12, "minute": 45}
